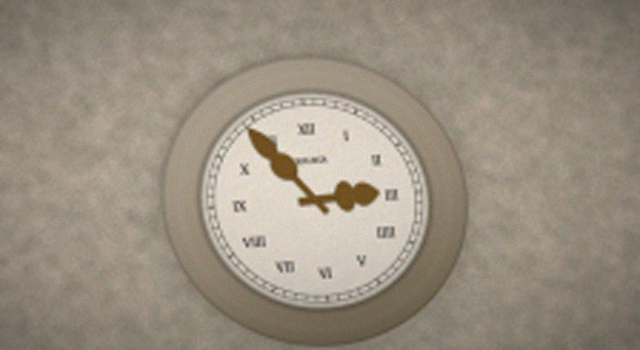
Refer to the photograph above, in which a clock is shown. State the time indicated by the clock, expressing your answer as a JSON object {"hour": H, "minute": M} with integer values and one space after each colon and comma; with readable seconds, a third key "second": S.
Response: {"hour": 2, "minute": 54}
